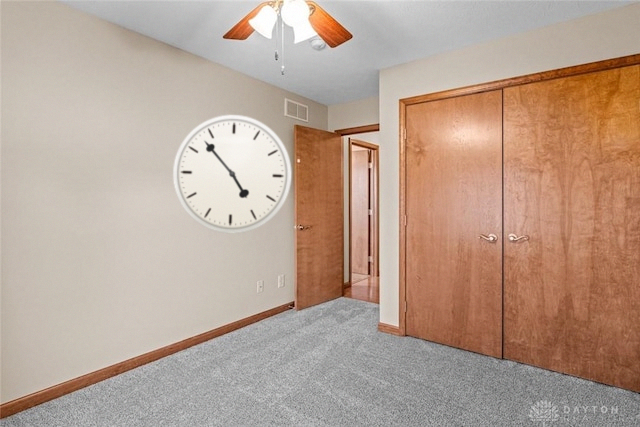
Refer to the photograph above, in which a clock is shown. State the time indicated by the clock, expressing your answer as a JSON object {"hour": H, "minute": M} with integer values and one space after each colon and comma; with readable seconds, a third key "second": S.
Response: {"hour": 4, "minute": 53}
